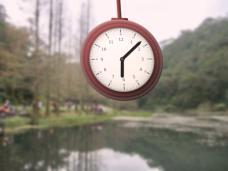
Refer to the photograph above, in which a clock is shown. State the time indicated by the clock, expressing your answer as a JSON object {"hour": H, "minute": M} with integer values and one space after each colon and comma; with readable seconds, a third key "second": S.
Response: {"hour": 6, "minute": 8}
